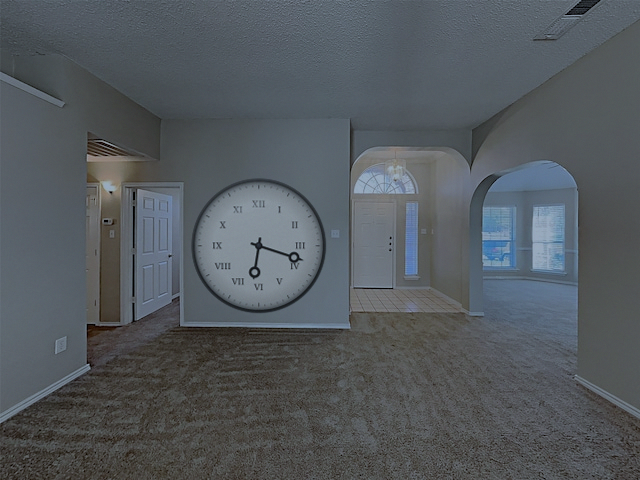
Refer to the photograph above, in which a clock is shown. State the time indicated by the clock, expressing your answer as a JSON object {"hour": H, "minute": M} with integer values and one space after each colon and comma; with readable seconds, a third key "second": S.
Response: {"hour": 6, "minute": 18}
